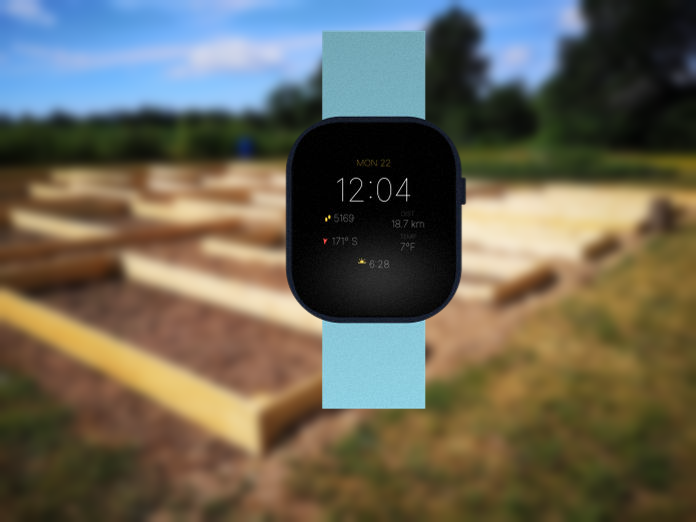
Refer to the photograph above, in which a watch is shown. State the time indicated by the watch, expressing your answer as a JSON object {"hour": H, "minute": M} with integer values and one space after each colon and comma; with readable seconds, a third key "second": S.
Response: {"hour": 12, "minute": 4}
